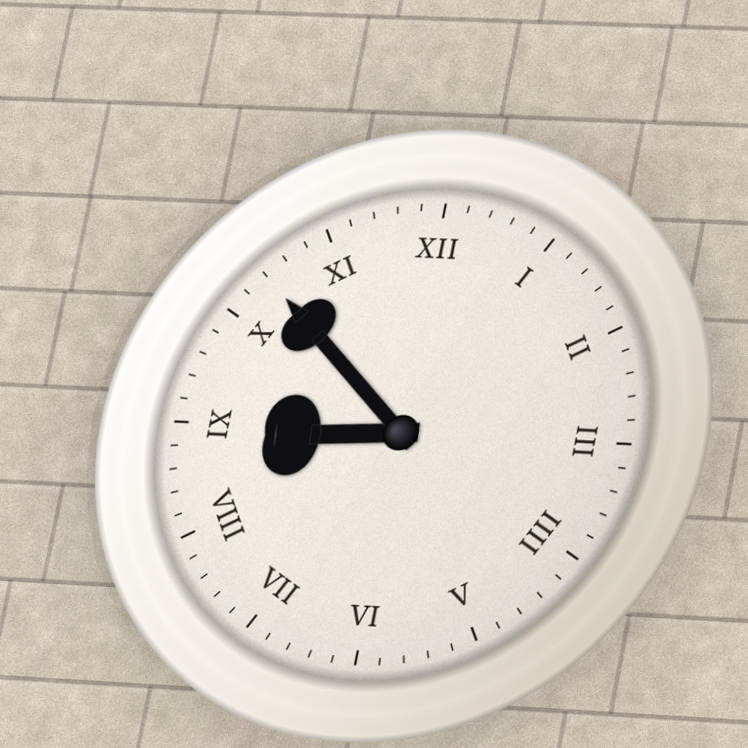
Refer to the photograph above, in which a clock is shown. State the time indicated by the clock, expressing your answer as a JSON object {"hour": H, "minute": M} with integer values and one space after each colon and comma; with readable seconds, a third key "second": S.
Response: {"hour": 8, "minute": 52}
